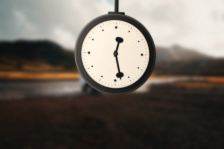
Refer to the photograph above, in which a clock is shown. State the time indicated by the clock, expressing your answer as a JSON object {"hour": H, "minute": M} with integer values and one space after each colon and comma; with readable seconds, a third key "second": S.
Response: {"hour": 12, "minute": 28}
